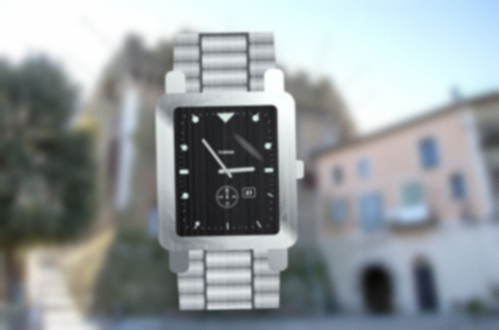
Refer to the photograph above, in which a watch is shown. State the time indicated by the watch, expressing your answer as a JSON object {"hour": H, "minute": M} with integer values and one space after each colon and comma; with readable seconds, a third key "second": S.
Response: {"hour": 2, "minute": 54}
